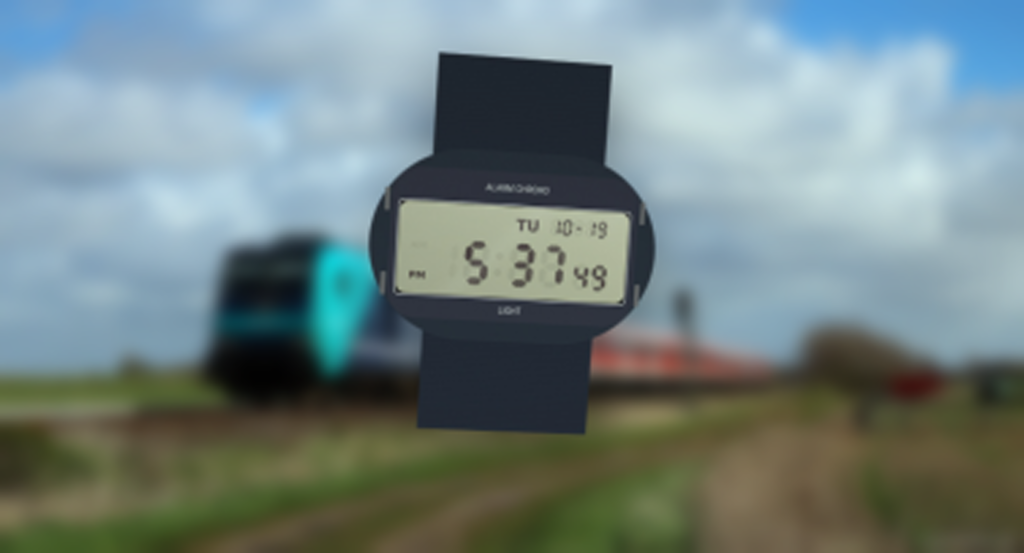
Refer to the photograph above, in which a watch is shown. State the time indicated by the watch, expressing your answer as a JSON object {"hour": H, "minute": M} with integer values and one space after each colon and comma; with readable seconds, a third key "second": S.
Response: {"hour": 5, "minute": 37, "second": 49}
